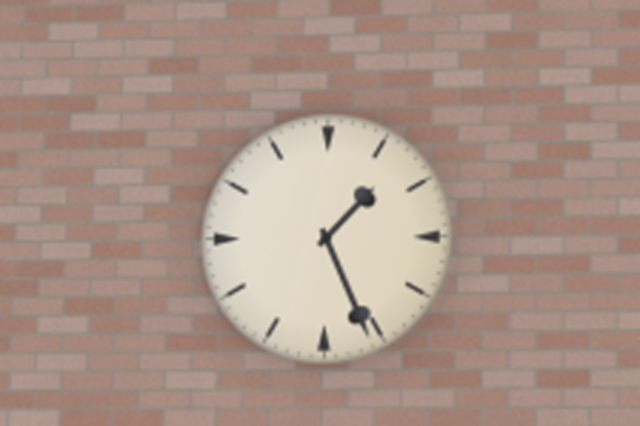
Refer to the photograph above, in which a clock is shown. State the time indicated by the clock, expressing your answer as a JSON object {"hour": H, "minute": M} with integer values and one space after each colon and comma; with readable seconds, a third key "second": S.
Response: {"hour": 1, "minute": 26}
